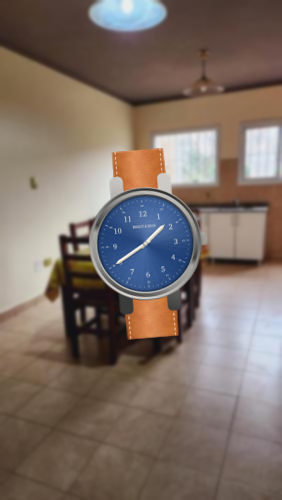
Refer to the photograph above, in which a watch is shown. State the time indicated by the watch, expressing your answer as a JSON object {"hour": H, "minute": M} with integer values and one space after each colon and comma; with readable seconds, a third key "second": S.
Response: {"hour": 1, "minute": 40}
